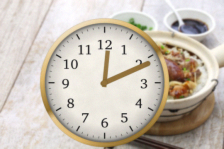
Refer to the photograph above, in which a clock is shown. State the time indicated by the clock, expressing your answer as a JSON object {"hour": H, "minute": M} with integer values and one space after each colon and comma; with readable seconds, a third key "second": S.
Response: {"hour": 12, "minute": 11}
